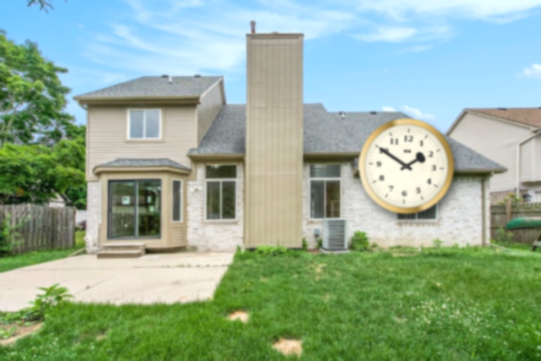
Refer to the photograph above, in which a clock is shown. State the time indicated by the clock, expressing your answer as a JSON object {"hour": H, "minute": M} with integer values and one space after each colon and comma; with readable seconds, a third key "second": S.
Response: {"hour": 1, "minute": 50}
